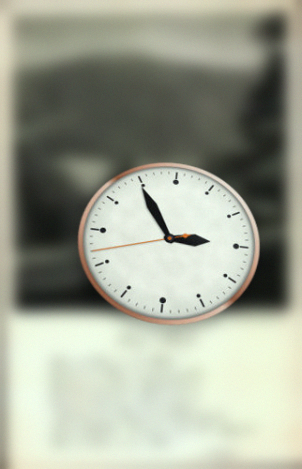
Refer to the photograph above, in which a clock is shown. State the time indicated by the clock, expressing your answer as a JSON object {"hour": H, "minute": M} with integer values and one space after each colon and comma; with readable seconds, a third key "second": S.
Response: {"hour": 2, "minute": 54, "second": 42}
